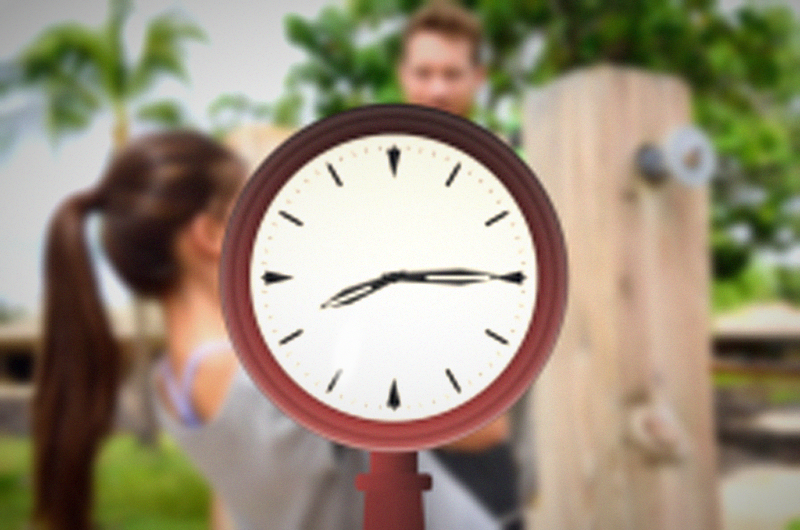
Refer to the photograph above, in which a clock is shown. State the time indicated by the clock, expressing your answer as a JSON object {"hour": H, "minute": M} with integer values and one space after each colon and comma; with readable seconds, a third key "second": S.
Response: {"hour": 8, "minute": 15}
